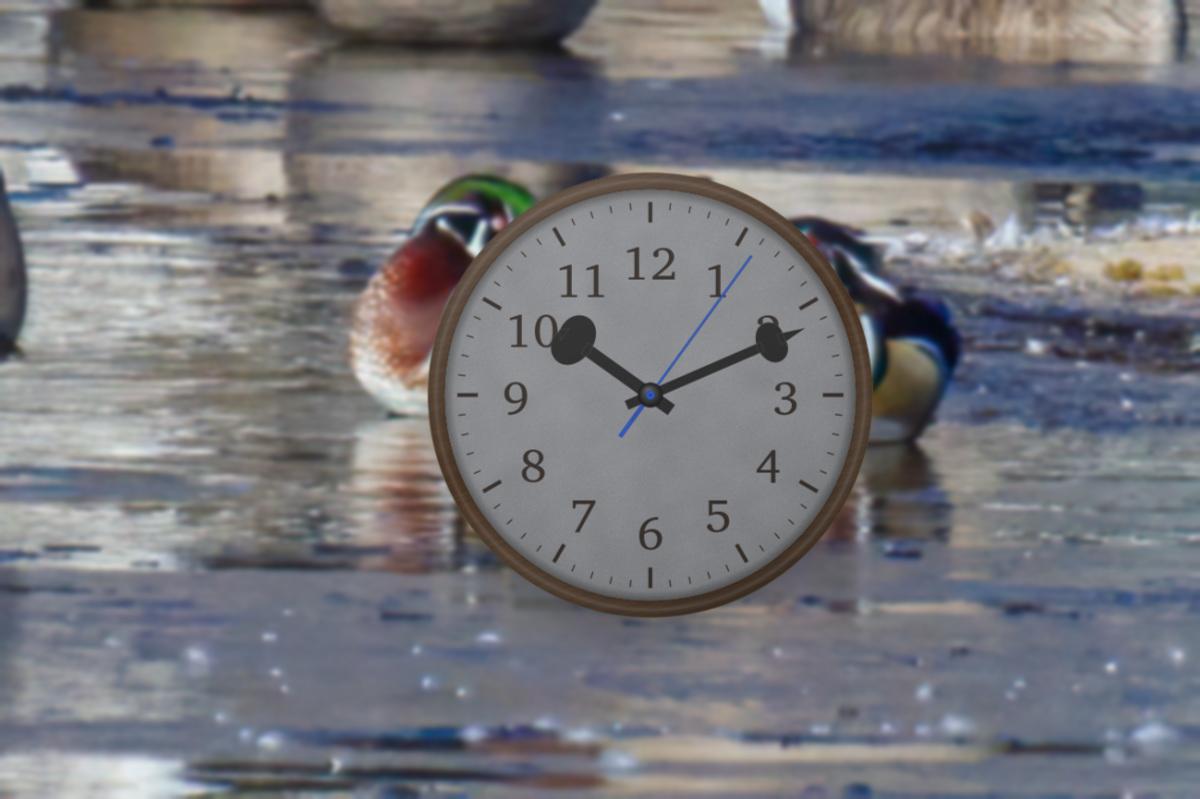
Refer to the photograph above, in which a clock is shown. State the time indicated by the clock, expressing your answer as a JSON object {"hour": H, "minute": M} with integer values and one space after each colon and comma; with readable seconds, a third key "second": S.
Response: {"hour": 10, "minute": 11, "second": 6}
